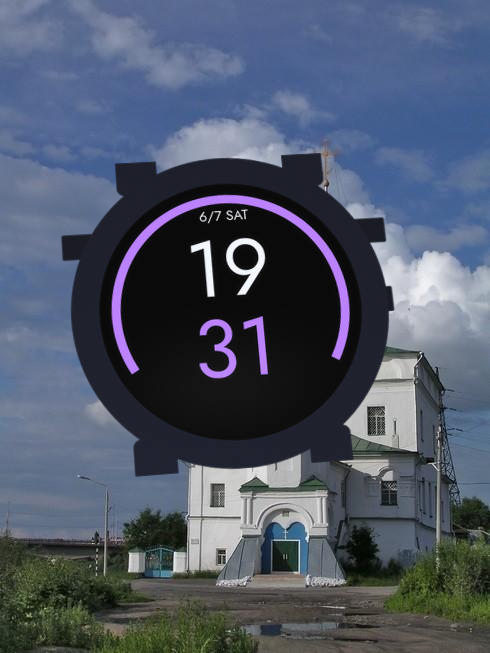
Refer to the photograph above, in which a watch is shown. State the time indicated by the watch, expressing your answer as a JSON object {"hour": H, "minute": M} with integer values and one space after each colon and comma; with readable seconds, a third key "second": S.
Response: {"hour": 19, "minute": 31}
